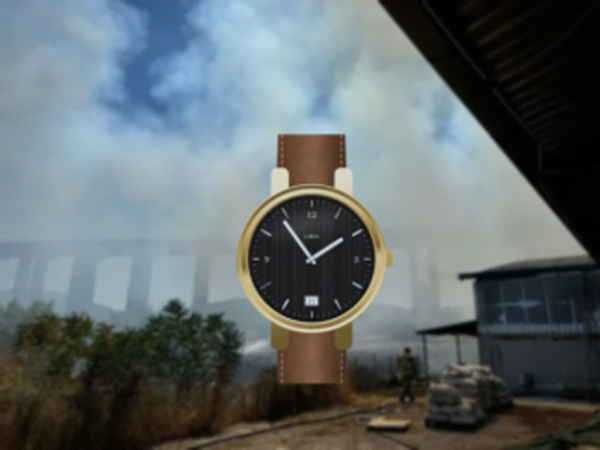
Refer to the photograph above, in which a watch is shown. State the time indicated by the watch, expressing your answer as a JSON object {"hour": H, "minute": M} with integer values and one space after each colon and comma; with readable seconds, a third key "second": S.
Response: {"hour": 1, "minute": 54}
